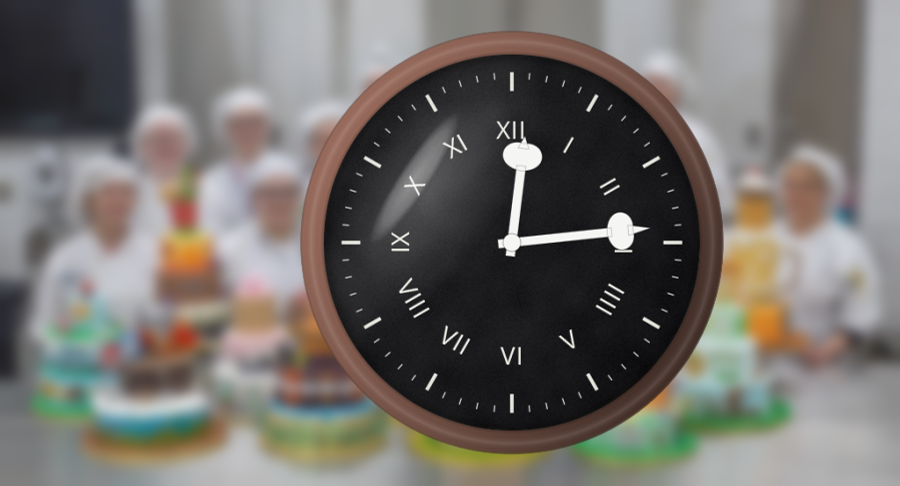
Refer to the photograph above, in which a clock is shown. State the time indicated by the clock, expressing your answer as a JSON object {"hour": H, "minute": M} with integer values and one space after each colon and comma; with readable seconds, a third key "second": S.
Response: {"hour": 12, "minute": 14}
